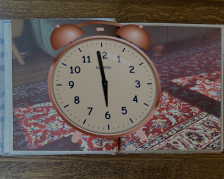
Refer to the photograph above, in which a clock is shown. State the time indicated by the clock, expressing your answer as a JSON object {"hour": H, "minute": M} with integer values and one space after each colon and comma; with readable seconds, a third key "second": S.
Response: {"hour": 5, "minute": 59}
